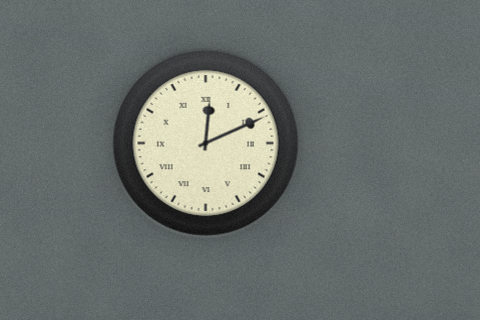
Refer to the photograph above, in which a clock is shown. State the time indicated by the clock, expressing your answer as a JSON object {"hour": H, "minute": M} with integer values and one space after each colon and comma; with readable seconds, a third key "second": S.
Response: {"hour": 12, "minute": 11}
